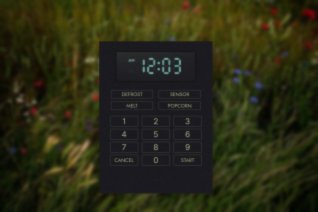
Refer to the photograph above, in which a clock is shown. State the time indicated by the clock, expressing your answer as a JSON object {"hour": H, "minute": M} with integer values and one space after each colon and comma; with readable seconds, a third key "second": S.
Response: {"hour": 12, "minute": 3}
